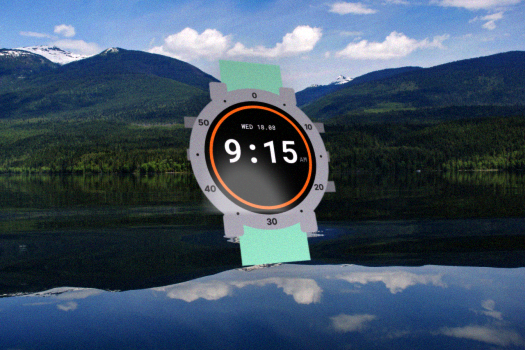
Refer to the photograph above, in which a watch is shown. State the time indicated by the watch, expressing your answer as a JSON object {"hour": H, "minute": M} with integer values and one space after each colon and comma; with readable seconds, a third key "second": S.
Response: {"hour": 9, "minute": 15}
